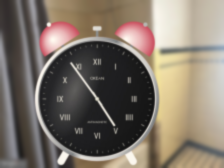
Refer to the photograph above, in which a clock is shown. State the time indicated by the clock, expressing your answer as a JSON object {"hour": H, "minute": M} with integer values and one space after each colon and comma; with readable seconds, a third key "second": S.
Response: {"hour": 4, "minute": 54}
